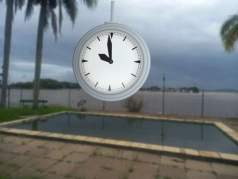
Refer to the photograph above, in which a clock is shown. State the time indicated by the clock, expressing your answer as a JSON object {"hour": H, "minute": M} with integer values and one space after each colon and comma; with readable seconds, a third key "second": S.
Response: {"hour": 9, "minute": 59}
